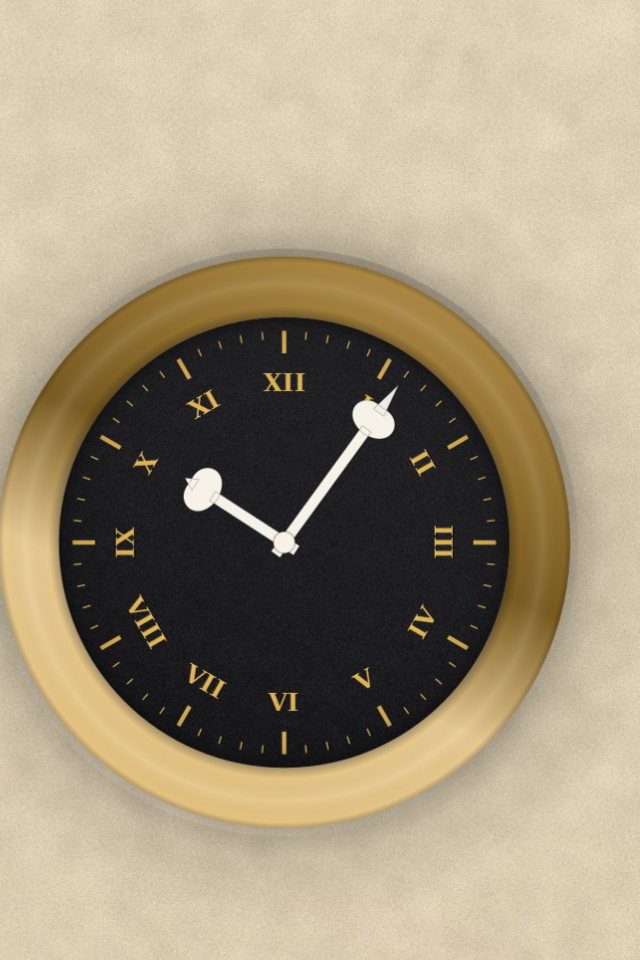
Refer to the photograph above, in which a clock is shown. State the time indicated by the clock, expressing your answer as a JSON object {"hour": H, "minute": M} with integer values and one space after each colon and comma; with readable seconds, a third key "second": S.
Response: {"hour": 10, "minute": 6}
